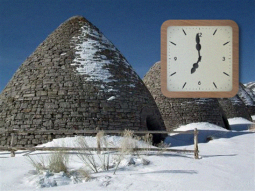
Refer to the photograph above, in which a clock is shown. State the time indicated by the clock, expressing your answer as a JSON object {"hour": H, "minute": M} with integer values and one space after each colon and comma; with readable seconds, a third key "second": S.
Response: {"hour": 6, "minute": 59}
